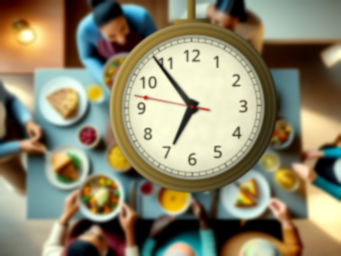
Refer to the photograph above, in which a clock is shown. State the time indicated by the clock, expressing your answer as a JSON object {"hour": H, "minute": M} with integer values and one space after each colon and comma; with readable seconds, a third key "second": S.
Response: {"hour": 6, "minute": 53, "second": 47}
